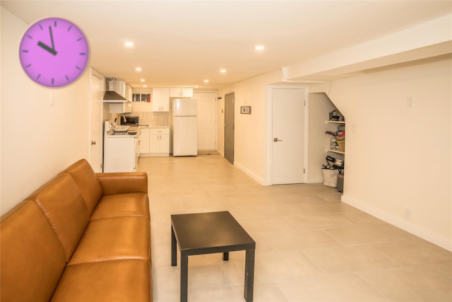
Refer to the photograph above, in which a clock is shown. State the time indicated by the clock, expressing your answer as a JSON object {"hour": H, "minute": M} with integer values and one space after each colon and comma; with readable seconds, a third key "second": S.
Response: {"hour": 9, "minute": 58}
